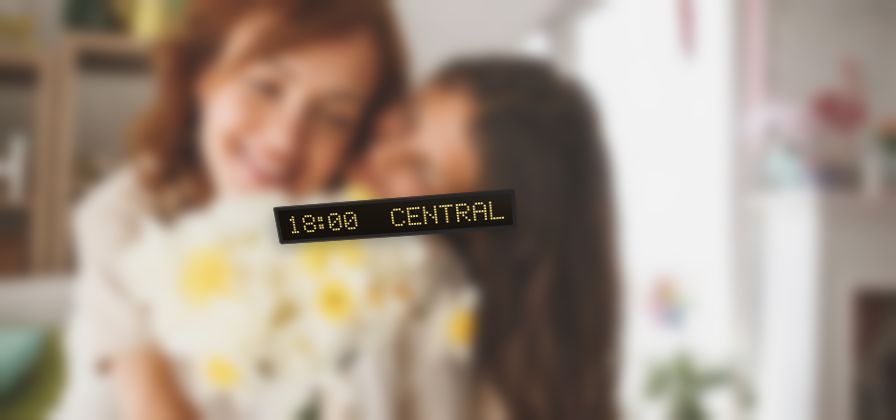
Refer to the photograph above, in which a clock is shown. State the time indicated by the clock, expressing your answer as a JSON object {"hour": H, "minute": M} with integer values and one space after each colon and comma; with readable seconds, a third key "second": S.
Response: {"hour": 18, "minute": 0}
